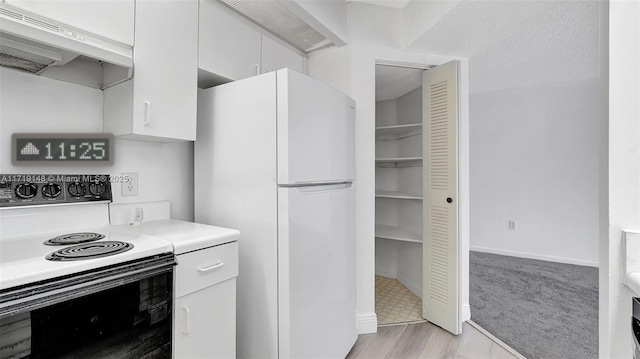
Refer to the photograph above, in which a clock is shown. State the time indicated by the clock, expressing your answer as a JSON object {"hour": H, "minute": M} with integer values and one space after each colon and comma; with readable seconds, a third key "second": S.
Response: {"hour": 11, "minute": 25}
